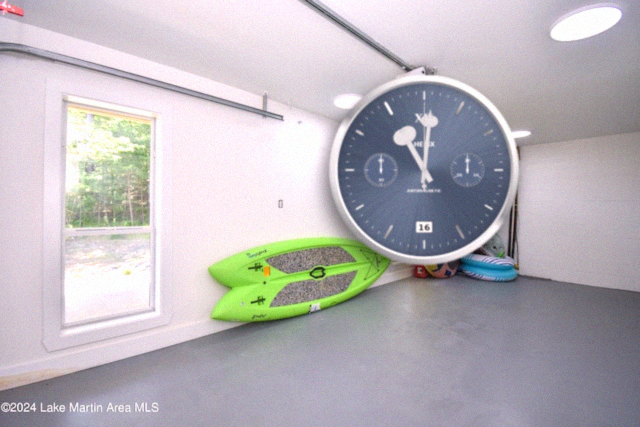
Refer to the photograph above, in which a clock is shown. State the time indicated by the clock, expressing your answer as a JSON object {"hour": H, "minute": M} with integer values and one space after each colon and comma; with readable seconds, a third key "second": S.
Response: {"hour": 11, "minute": 1}
